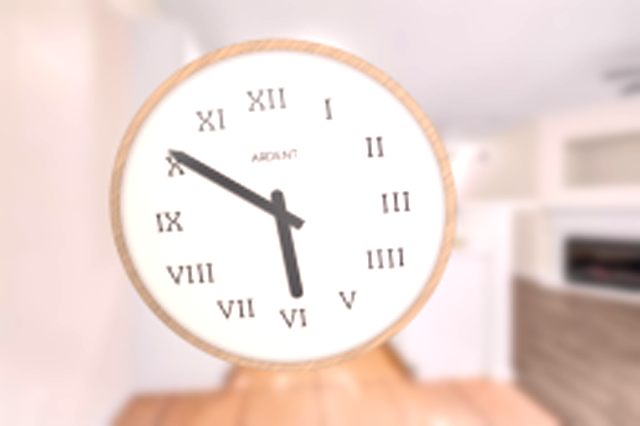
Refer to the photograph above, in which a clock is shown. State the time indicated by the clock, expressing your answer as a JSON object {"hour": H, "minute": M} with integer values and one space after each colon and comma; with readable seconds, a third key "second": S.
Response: {"hour": 5, "minute": 51}
